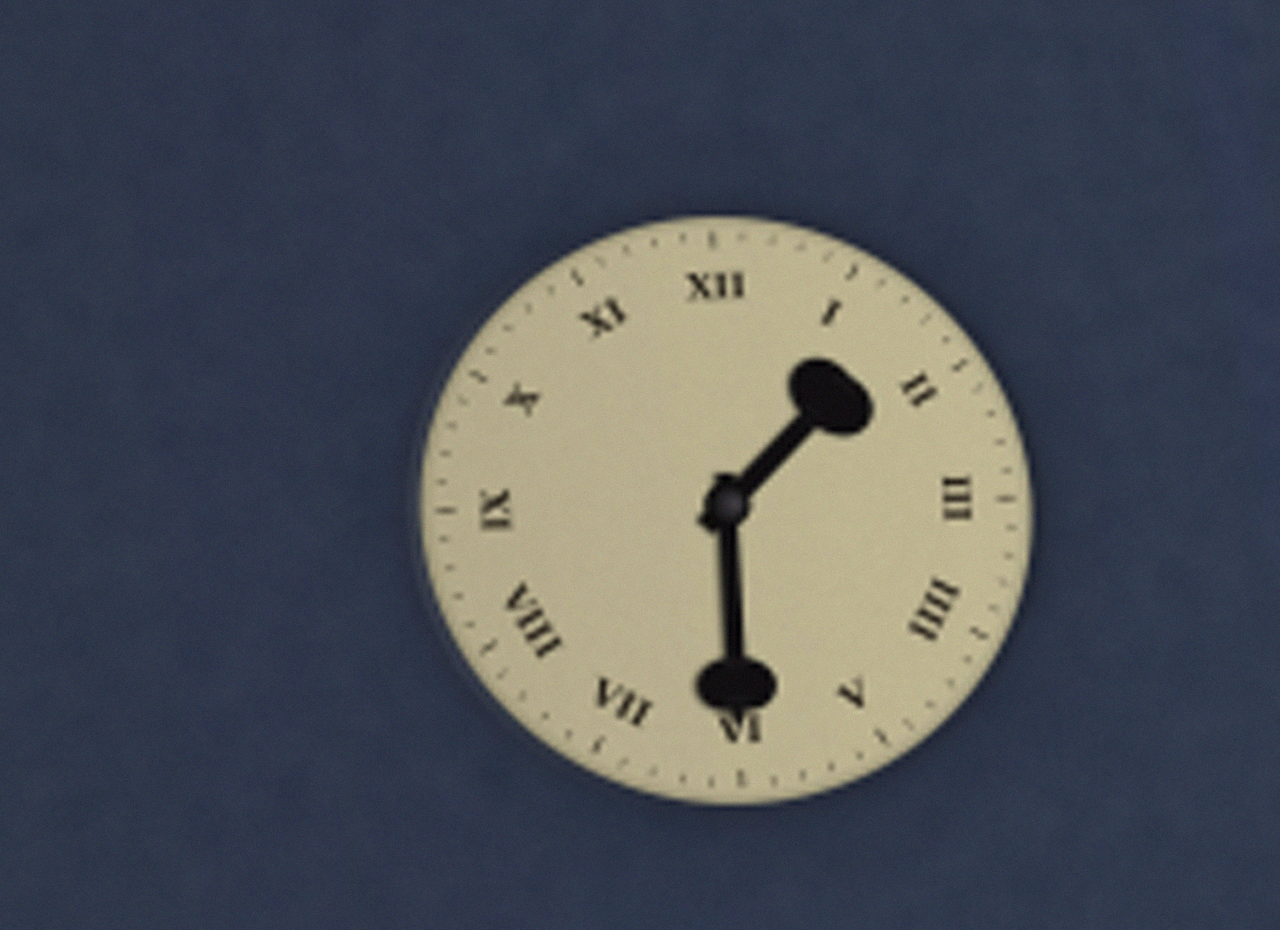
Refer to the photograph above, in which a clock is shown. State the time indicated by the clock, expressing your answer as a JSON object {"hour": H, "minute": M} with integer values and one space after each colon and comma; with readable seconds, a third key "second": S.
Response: {"hour": 1, "minute": 30}
